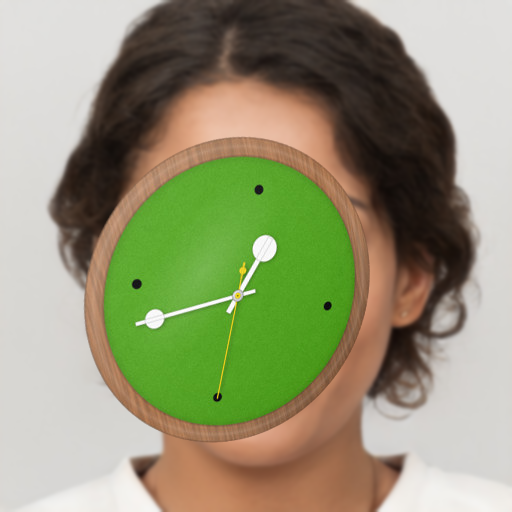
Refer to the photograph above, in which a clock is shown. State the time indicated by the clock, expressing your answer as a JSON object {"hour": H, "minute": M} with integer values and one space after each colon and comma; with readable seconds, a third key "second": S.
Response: {"hour": 12, "minute": 41, "second": 30}
